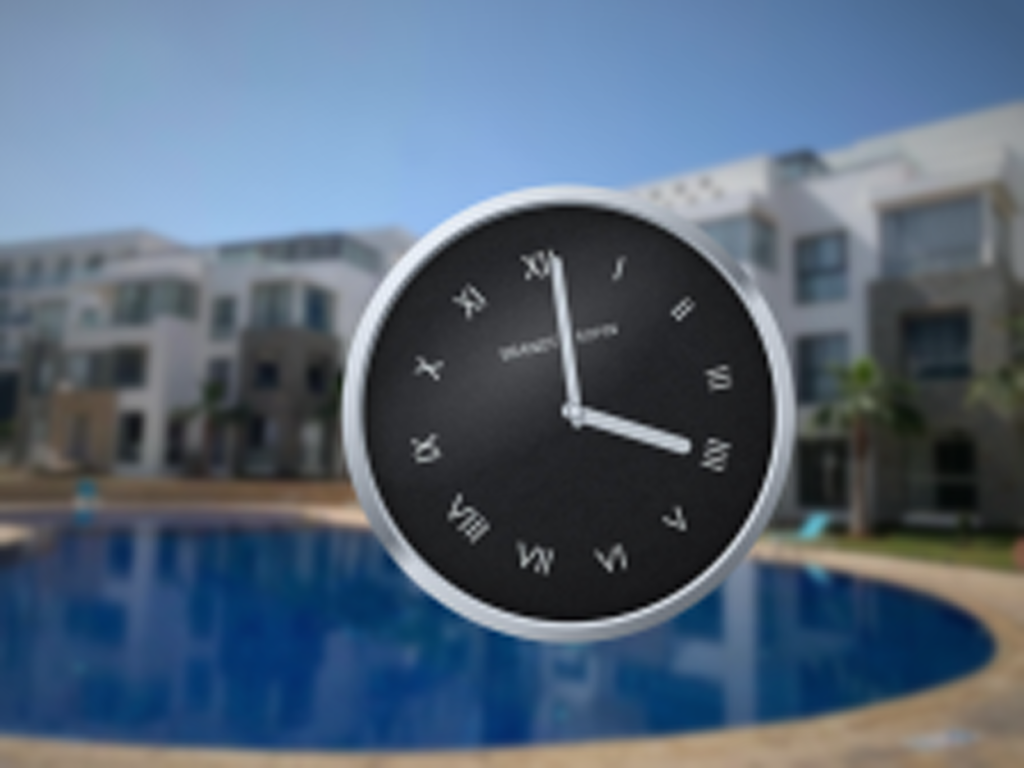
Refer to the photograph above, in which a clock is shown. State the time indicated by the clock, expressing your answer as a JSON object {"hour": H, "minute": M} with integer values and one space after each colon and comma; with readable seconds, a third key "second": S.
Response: {"hour": 4, "minute": 1}
